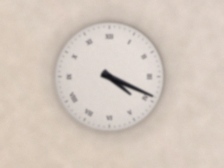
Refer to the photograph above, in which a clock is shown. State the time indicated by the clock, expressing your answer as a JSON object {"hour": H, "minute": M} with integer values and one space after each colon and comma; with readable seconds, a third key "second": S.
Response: {"hour": 4, "minute": 19}
